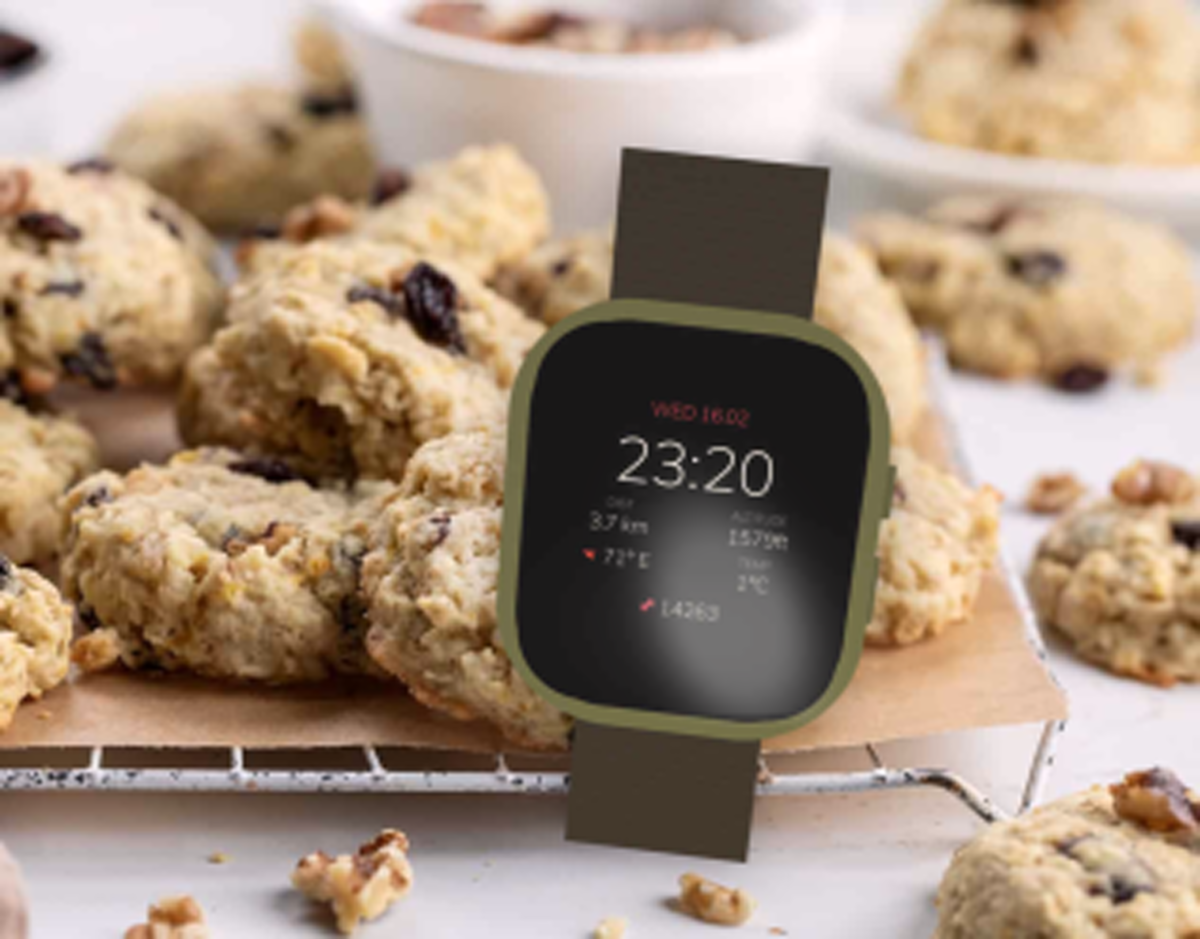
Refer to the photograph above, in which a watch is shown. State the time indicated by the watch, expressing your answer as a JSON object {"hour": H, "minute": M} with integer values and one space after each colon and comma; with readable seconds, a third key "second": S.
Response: {"hour": 23, "minute": 20}
